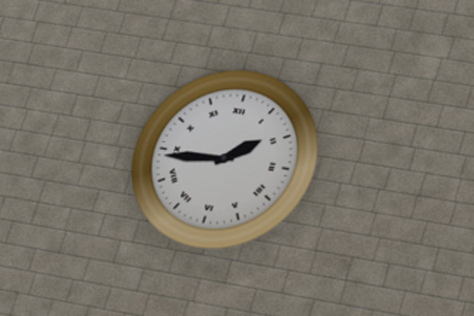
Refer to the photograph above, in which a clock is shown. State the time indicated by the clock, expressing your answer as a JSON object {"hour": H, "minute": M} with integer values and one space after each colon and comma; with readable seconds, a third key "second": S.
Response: {"hour": 1, "minute": 44}
